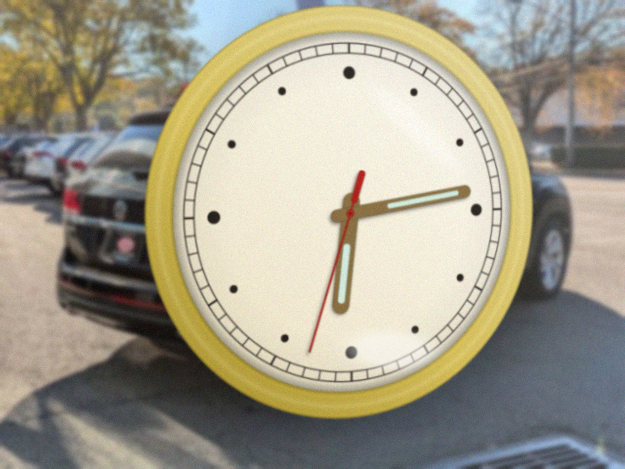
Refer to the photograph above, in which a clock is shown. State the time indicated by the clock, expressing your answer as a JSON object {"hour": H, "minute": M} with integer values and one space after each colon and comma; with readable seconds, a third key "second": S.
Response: {"hour": 6, "minute": 13, "second": 33}
